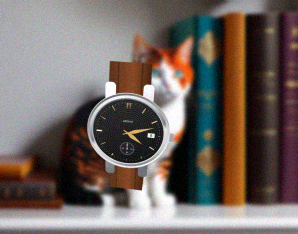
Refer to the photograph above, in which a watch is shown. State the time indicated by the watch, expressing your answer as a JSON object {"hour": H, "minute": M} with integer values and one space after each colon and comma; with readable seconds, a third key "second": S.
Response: {"hour": 4, "minute": 12}
